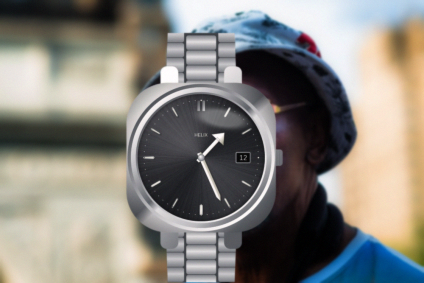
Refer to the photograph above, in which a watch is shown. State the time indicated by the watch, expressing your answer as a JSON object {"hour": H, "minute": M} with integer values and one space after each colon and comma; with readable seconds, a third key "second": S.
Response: {"hour": 1, "minute": 26}
